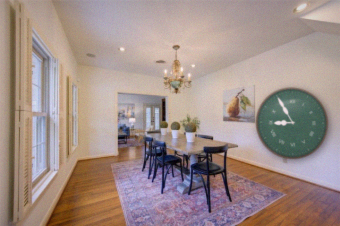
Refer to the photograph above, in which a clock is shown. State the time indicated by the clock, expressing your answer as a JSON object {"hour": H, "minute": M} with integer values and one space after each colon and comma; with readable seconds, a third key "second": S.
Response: {"hour": 8, "minute": 55}
